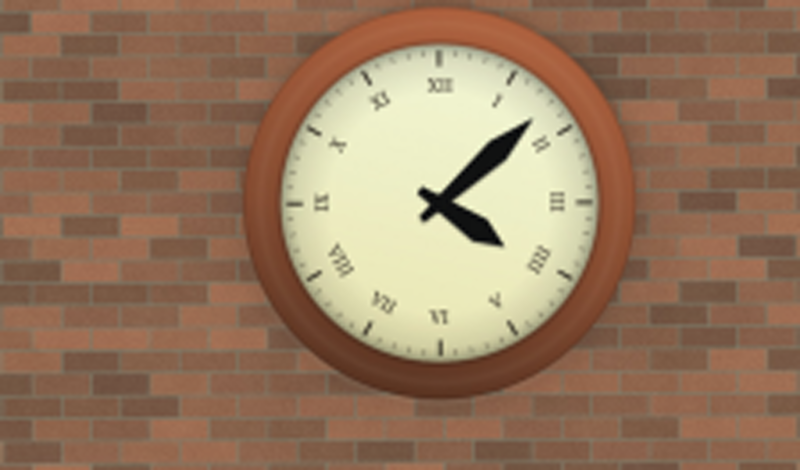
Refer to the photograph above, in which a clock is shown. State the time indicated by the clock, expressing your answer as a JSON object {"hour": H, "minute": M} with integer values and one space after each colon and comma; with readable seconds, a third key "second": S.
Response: {"hour": 4, "minute": 8}
